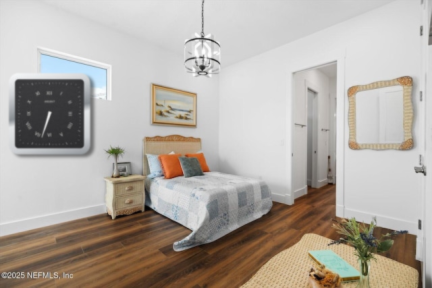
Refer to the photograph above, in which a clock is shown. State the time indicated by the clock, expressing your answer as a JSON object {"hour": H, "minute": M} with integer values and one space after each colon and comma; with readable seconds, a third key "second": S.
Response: {"hour": 6, "minute": 33}
